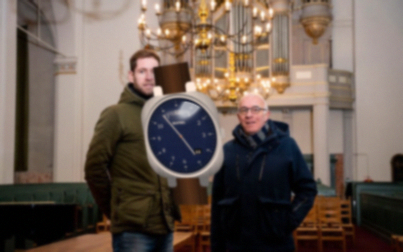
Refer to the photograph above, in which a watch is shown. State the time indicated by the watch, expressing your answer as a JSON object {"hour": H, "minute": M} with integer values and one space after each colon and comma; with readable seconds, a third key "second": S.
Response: {"hour": 4, "minute": 54}
